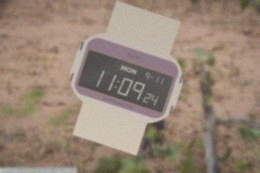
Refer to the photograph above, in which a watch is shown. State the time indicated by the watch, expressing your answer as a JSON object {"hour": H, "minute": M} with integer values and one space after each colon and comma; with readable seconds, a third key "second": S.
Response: {"hour": 11, "minute": 9}
